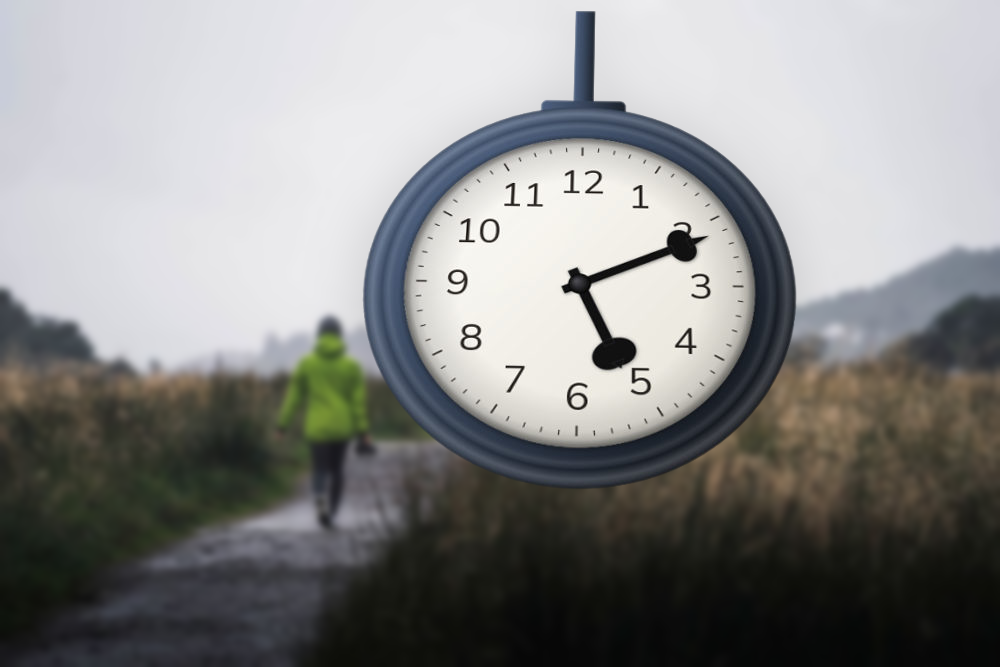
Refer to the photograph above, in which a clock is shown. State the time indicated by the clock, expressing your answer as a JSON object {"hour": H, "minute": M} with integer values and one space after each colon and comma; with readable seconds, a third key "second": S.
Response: {"hour": 5, "minute": 11}
